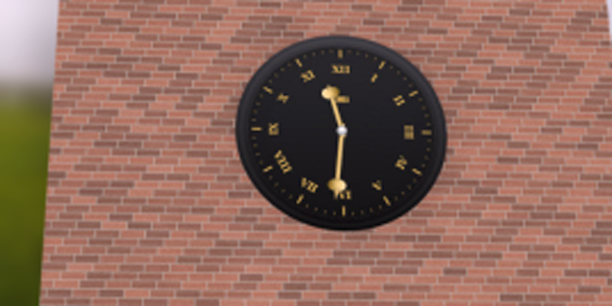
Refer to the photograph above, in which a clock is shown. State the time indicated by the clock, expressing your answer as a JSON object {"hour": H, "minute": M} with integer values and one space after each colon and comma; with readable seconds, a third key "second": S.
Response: {"hour": 11, "minute": 31}
